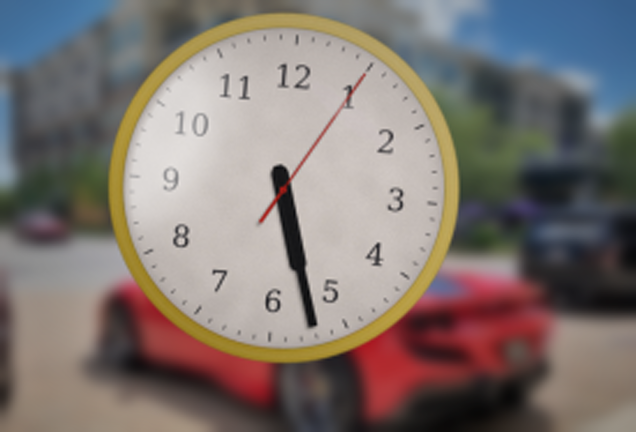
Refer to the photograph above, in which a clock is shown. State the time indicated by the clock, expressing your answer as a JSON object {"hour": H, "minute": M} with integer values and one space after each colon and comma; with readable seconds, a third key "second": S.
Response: {"hour": 5, "minute": 27, "second": 5}
